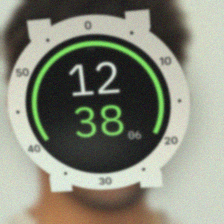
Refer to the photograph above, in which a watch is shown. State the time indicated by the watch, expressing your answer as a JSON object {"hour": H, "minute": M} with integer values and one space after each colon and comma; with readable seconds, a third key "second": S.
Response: {"hour": 12, "minute": 38, "second": 6}
